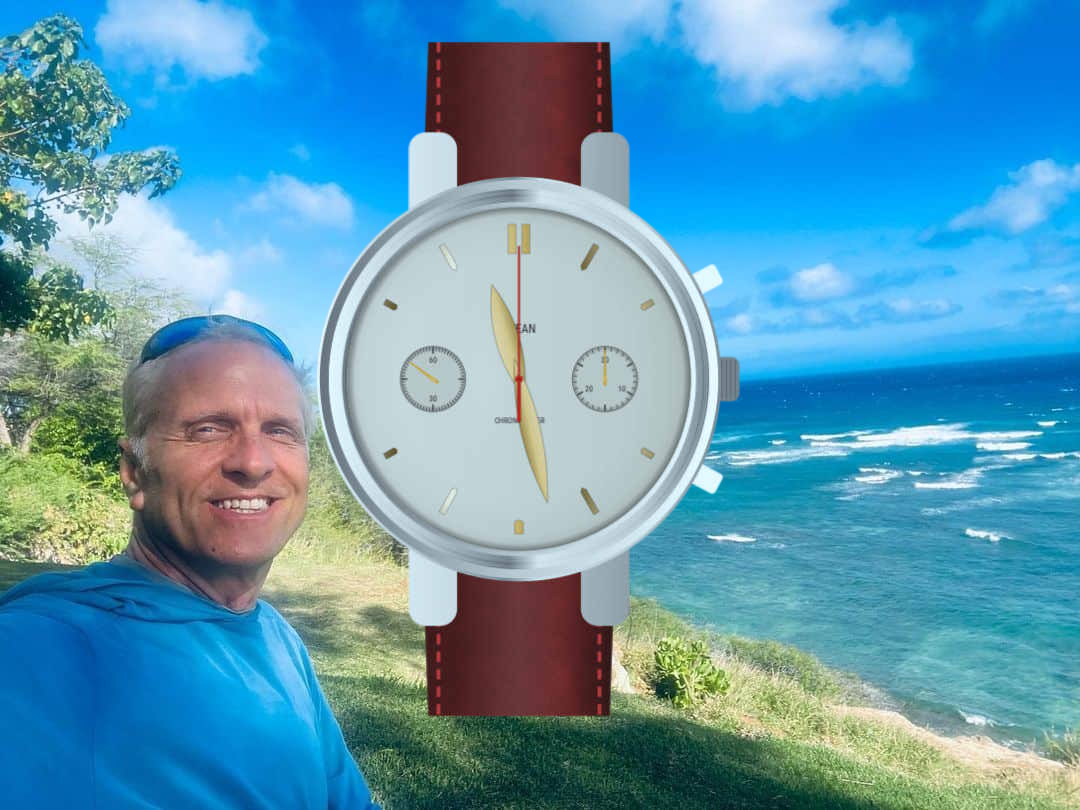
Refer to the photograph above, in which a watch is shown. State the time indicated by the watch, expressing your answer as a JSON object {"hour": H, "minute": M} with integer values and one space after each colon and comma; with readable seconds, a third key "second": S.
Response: {"hour": 11, "minute": 27, "second": 51}
